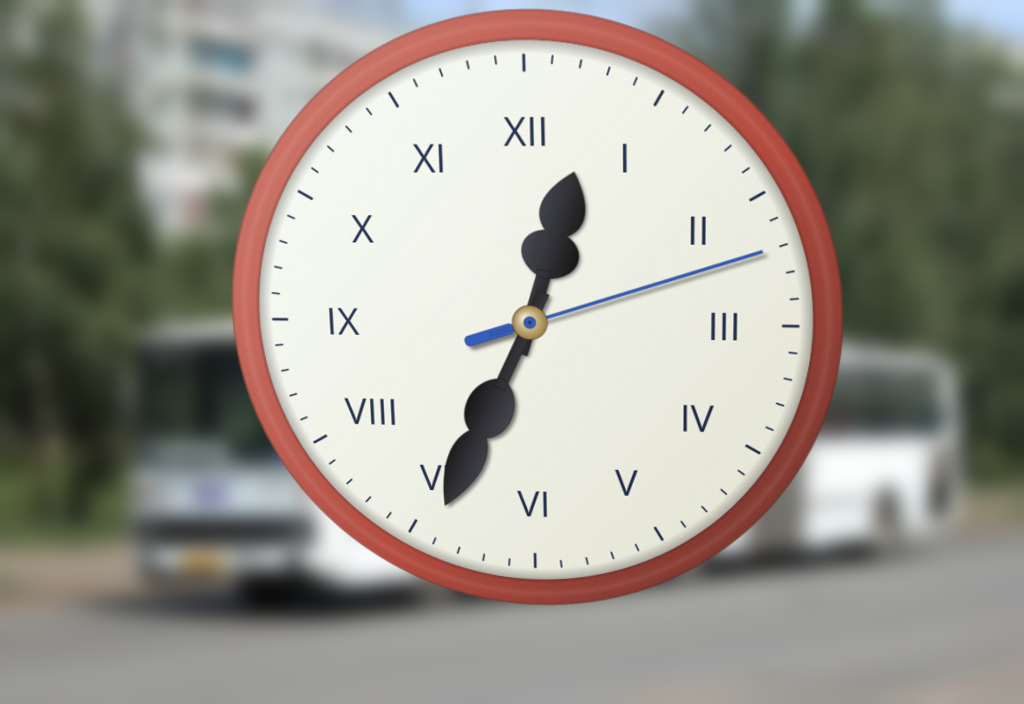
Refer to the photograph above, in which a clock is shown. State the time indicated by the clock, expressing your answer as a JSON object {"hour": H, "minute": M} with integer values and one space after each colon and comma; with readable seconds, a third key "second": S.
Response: {"hour": 12, "minute": 34, "second": 12}
